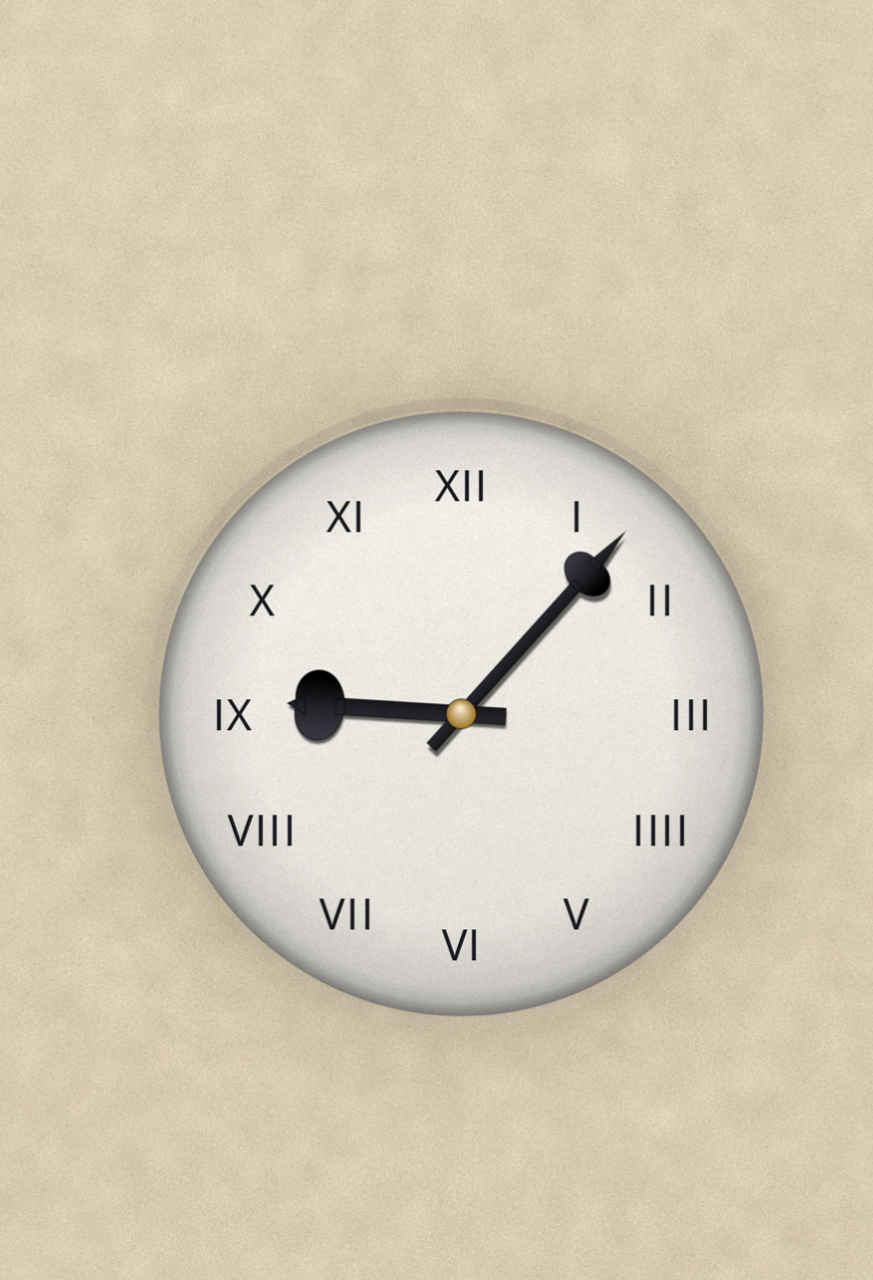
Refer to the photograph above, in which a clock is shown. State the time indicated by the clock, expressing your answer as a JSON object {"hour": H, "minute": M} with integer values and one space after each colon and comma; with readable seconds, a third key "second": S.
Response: {"hour": 9, "minute": 7}
